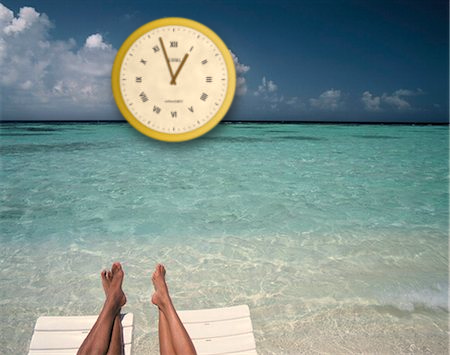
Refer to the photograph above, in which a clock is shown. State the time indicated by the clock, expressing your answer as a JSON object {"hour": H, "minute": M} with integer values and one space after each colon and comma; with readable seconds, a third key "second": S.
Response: {"hour": 12, "minute": 57}
